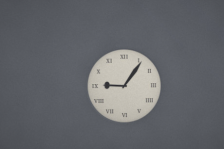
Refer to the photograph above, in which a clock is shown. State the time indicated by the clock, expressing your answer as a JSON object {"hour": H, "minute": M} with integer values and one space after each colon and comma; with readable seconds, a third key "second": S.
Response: {"hour": 9, "minute": 6}
